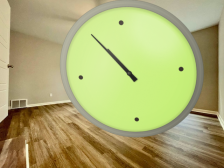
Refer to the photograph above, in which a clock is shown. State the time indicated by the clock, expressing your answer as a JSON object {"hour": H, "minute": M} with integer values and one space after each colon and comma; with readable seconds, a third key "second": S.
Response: {"hour": 10, "minute": 54}
